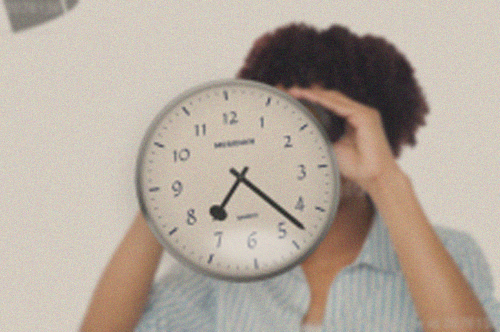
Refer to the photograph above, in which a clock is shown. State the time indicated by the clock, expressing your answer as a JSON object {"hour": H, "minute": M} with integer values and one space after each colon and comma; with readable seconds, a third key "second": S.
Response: {"hour": 7, "minute": 23}
